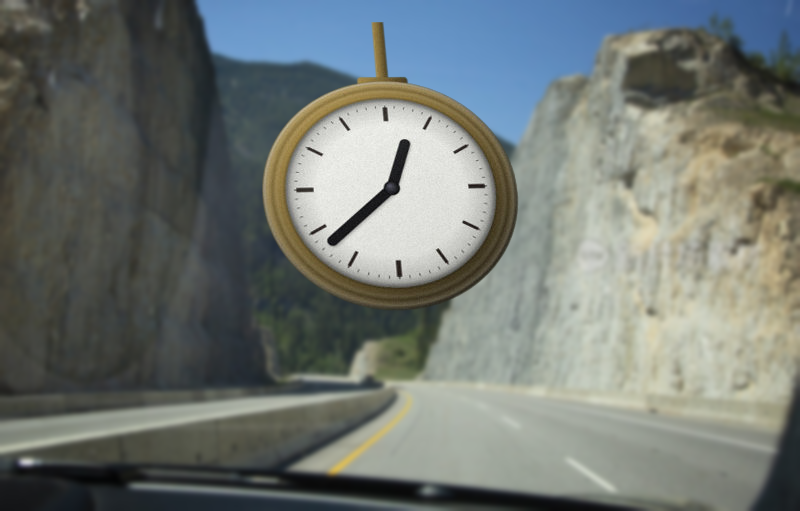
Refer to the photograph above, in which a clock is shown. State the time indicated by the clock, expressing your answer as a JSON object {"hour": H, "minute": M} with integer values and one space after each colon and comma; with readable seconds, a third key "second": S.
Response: {"hour": 12, "minute": 38}
